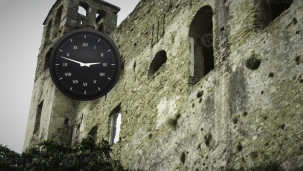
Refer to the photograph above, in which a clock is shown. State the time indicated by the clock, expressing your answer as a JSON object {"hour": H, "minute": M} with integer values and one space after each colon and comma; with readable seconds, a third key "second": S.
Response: {"hour": 2, "minute": 48}
